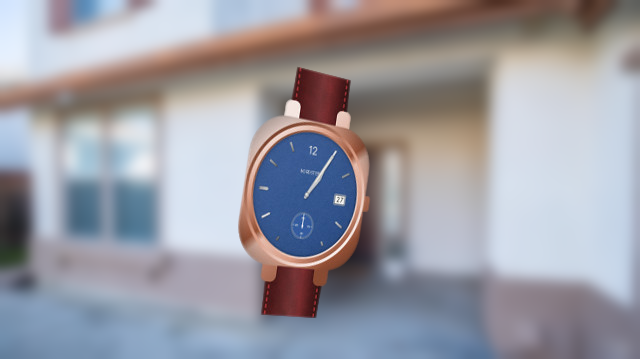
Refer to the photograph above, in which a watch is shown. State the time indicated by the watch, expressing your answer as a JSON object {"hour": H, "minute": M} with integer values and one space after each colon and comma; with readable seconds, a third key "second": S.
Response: {"hour": 1, "minute": 5}
